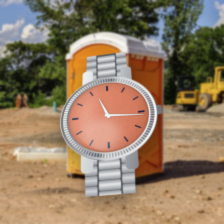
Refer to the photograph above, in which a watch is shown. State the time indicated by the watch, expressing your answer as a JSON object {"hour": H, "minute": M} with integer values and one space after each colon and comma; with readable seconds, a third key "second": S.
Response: {"hour": 11, "minute": 16}
